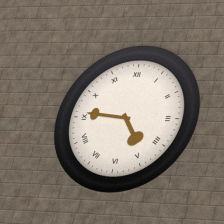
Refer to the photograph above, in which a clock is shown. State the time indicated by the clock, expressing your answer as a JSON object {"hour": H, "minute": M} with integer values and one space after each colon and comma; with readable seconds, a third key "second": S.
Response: {"hour": 4, "minute": 46}
